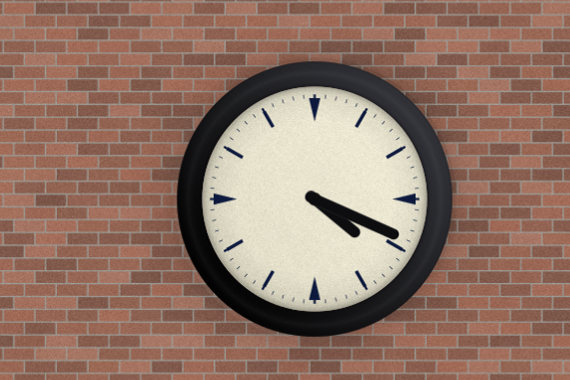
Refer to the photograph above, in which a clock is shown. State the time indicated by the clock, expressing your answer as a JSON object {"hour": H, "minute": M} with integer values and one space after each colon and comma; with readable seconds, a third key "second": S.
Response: {"hour": 4, "minute": 19}
